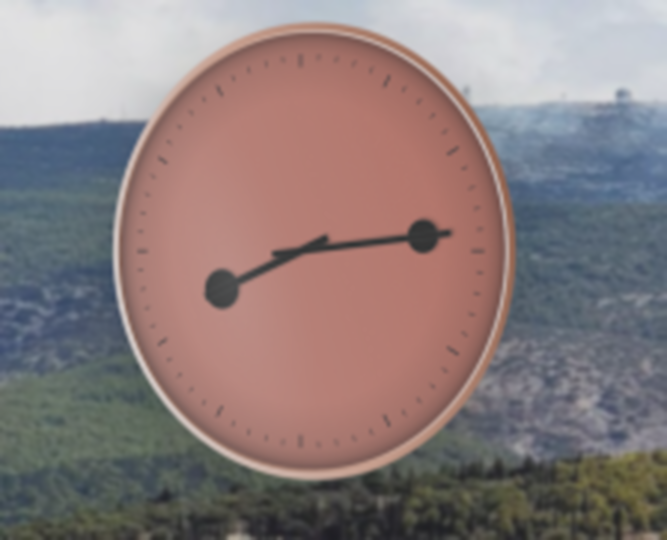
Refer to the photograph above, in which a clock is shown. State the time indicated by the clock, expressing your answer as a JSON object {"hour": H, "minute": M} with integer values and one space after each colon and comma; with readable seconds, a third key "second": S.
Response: {"hour": 8, "minute": 14}
